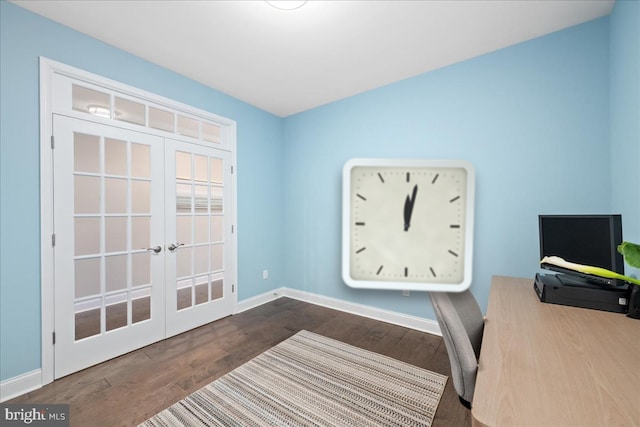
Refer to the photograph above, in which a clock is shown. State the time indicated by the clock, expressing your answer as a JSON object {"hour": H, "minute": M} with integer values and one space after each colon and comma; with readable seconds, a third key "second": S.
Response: {"hour": 12, "minute": 2}
